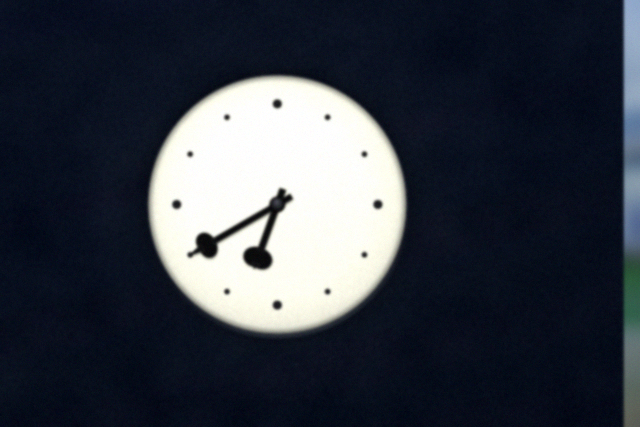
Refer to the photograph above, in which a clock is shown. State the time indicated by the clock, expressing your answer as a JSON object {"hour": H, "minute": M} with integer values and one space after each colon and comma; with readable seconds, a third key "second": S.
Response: {"hour": 6, "minute": 40}
